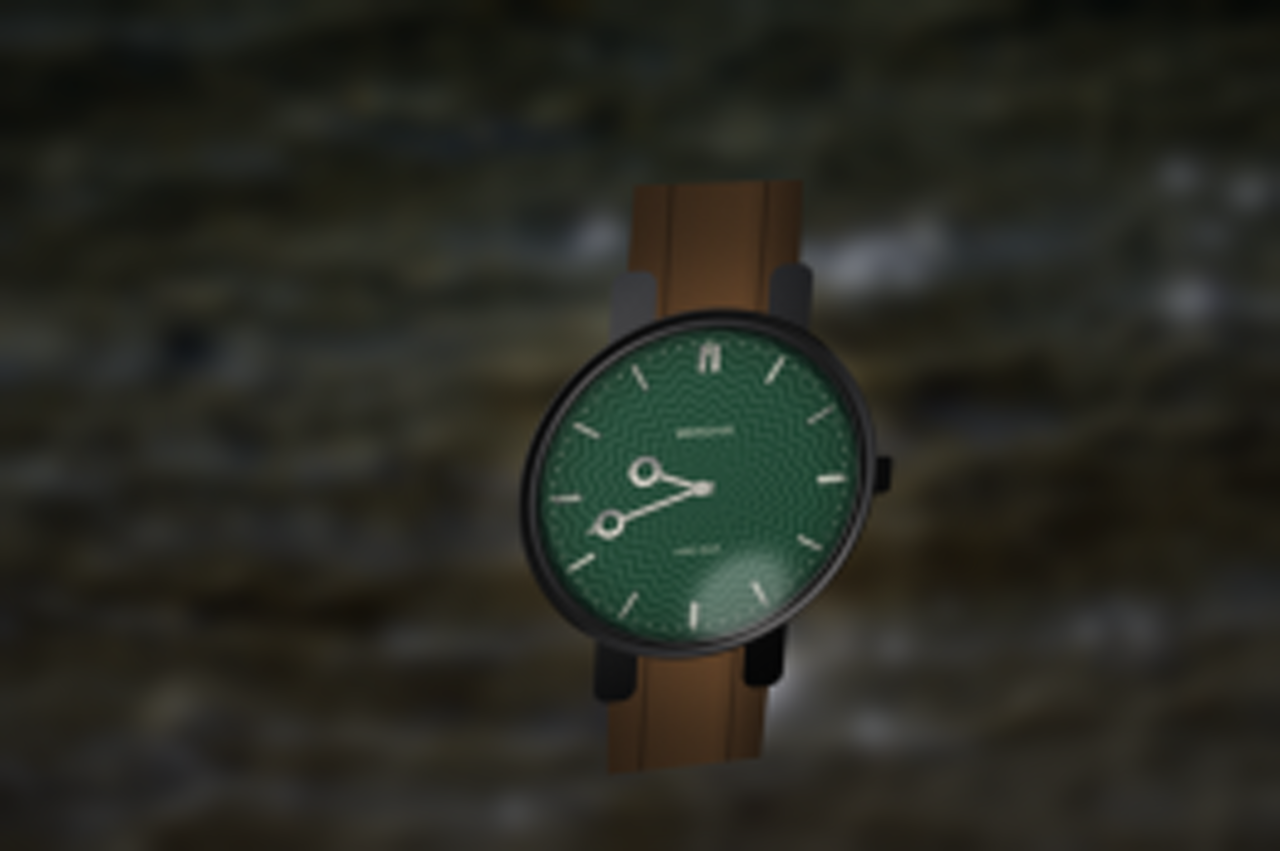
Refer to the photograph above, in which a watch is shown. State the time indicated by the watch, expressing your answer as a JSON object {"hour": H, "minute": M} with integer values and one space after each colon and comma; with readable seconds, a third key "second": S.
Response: {"hour": 9, "minute": 42}
